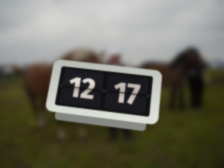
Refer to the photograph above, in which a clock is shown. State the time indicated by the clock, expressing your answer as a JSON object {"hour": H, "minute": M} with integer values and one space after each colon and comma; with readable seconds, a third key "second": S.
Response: {"hour": 12, "minute": 17}
